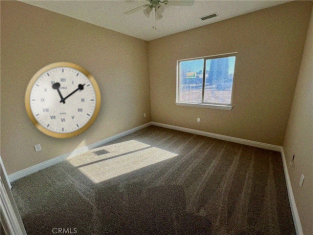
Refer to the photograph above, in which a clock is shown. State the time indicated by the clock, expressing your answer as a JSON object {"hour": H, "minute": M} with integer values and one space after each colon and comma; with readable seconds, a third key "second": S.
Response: {"hour": 11, "minute": 9}
